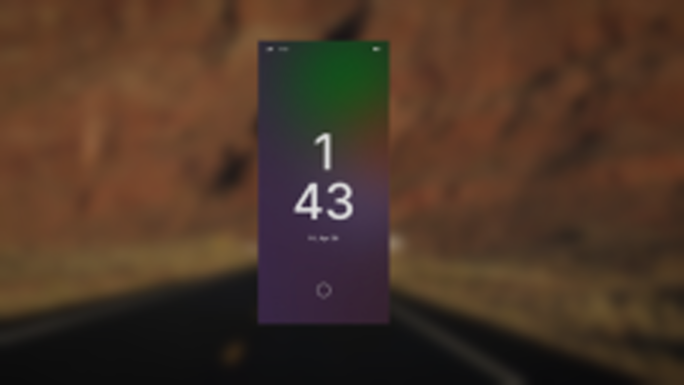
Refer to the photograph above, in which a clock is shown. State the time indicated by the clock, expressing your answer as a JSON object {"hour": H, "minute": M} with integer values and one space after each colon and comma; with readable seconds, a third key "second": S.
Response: {"hour": 1, "minute": 43}
